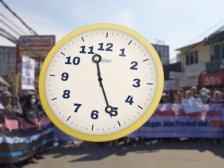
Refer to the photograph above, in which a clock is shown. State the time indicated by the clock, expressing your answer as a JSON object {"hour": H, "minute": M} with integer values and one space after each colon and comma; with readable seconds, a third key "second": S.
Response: {"hour": 11, "minute": 26}
